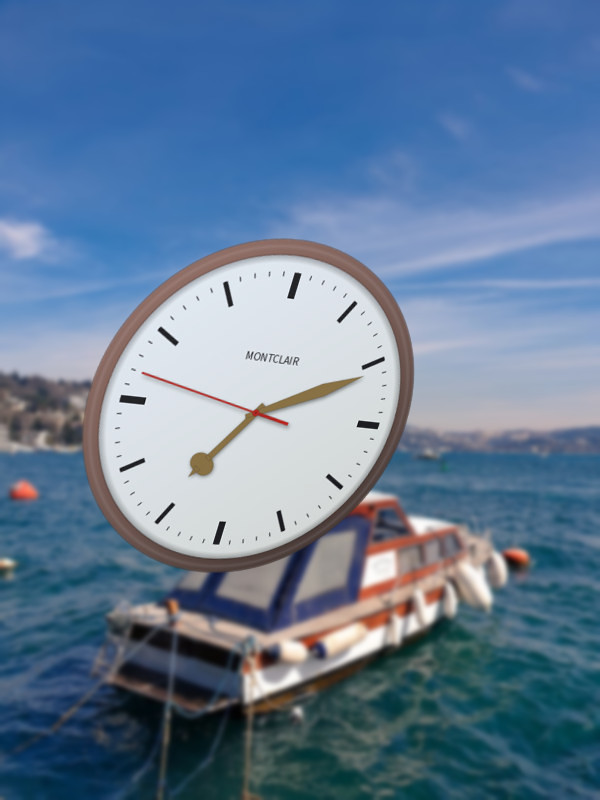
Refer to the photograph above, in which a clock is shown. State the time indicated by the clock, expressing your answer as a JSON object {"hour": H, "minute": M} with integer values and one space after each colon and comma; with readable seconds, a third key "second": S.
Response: {"hour": 7, "minute": 10, "second": 47}
